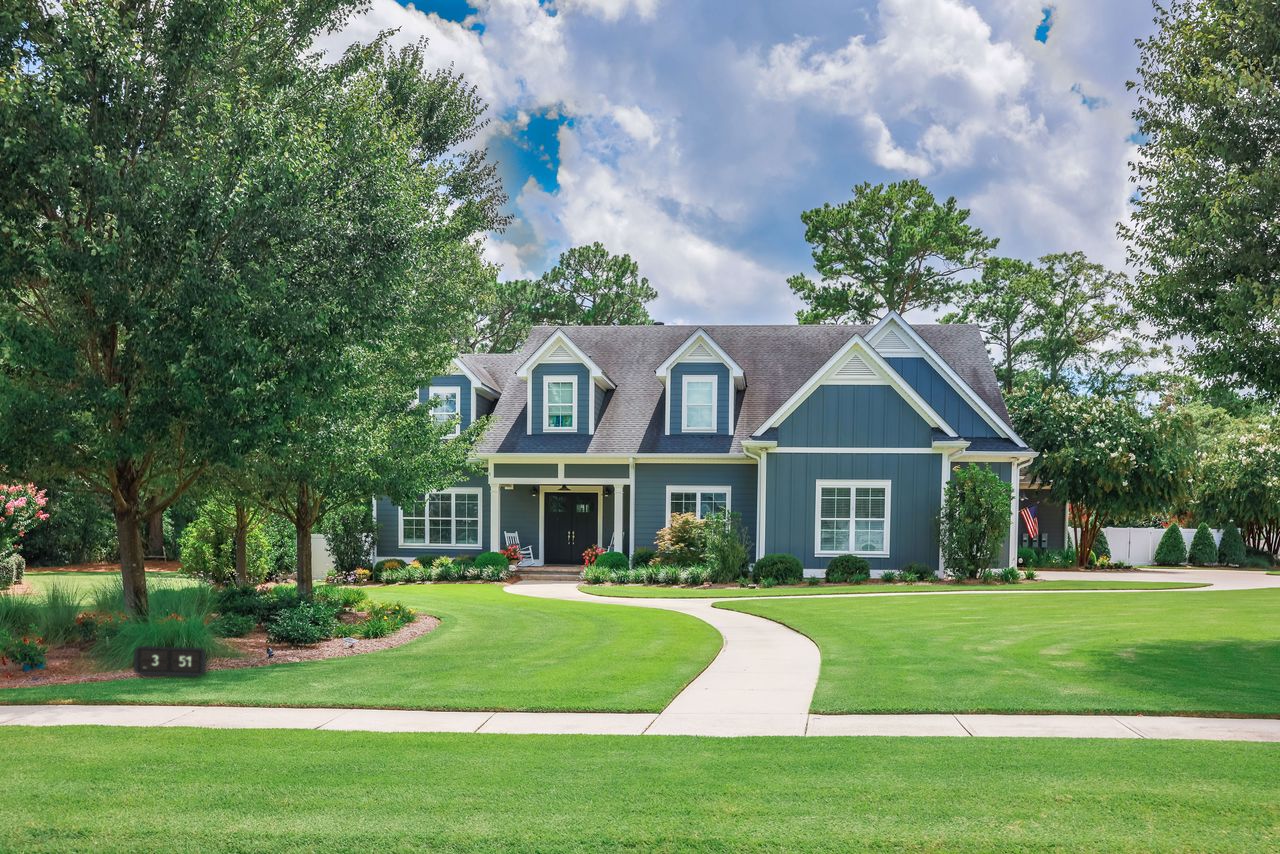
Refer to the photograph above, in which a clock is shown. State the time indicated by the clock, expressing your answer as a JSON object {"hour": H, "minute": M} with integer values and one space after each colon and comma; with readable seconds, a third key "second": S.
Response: {"hour": 3, "minute": 51}
